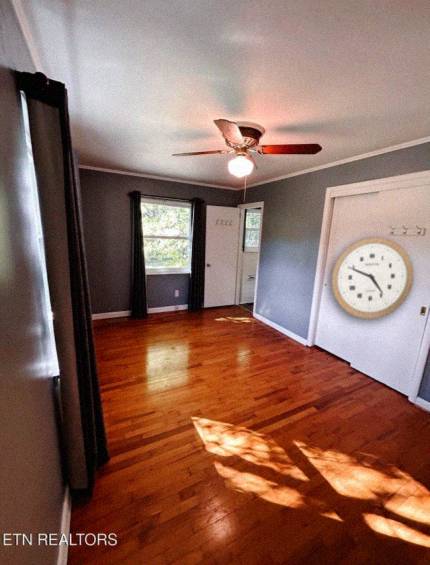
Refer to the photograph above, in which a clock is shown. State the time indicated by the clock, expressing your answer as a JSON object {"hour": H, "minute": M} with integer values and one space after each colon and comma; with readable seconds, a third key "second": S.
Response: {"hour": 4, "minute": 49}
